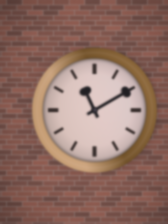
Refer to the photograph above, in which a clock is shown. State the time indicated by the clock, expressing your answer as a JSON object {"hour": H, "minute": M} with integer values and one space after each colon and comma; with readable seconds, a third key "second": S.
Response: {"hour": 11, "minute": 10}
